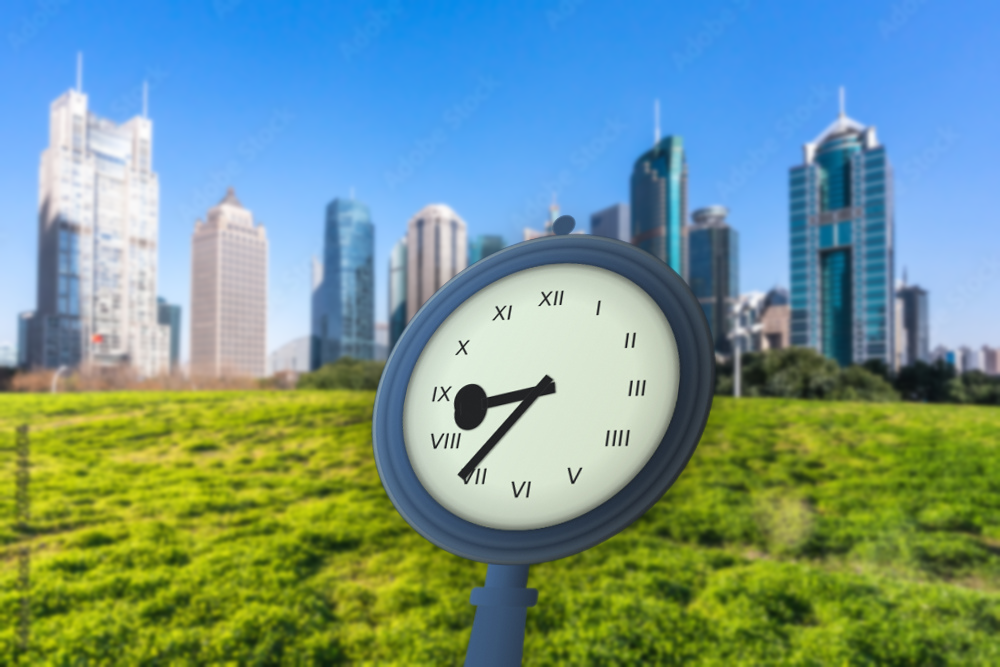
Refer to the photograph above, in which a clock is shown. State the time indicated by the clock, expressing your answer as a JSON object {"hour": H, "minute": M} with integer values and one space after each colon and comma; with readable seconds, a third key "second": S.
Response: {"hour": 8, "minute": 36}
